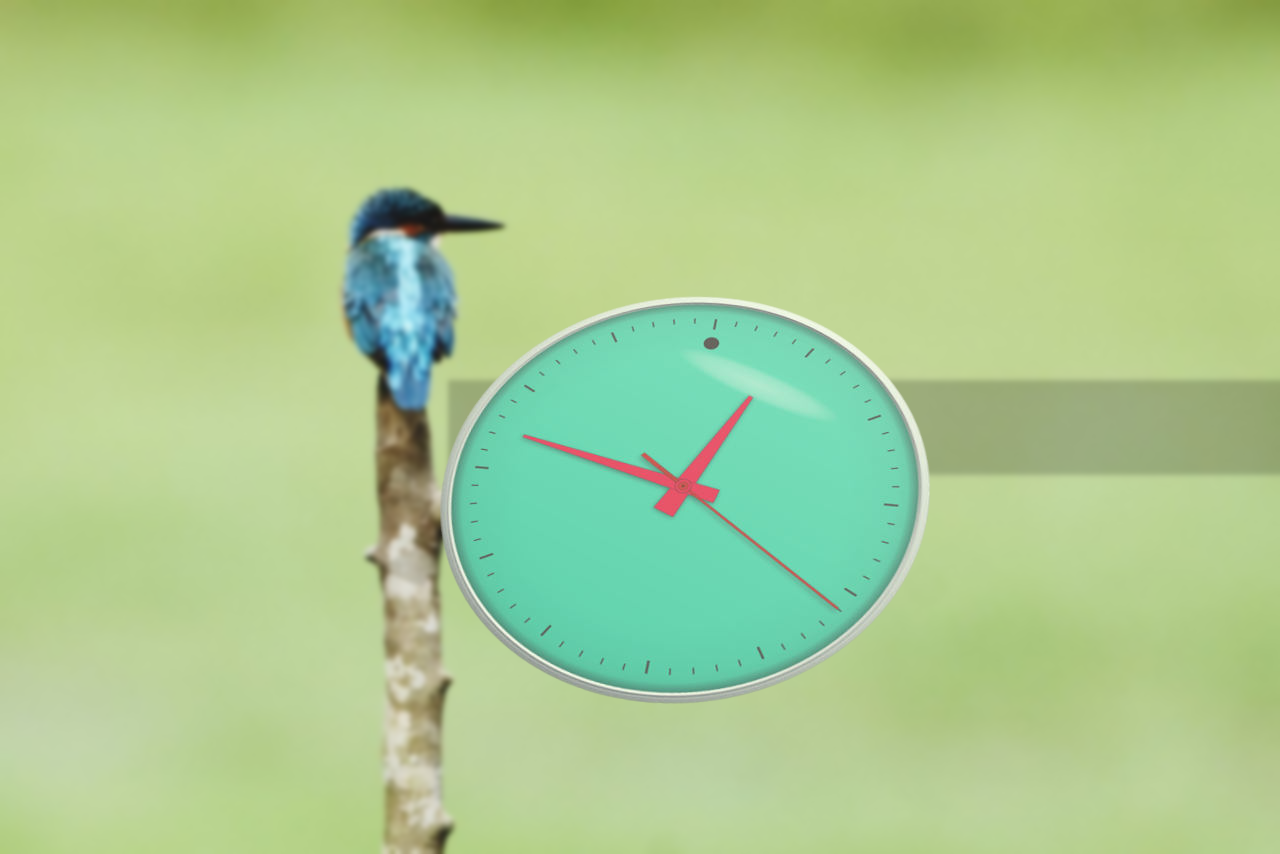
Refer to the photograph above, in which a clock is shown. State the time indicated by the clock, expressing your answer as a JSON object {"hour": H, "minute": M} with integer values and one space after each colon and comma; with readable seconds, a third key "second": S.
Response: {"hour": 12, "minute": 47, "second": 21}
